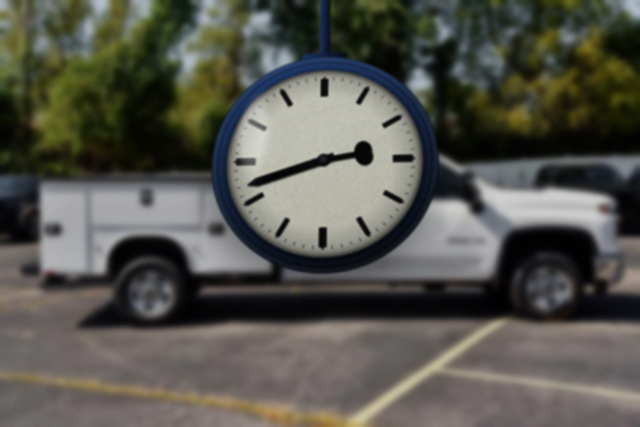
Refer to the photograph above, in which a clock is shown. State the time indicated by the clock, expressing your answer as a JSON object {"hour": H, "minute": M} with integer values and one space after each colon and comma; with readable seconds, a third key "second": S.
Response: {"hour": 2, "minute": 42}
